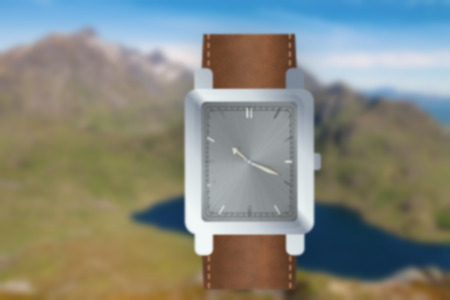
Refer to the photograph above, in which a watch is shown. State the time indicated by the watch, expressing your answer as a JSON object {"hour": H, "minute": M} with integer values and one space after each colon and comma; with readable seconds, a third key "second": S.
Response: {"hour": 10, "minute": 19}
